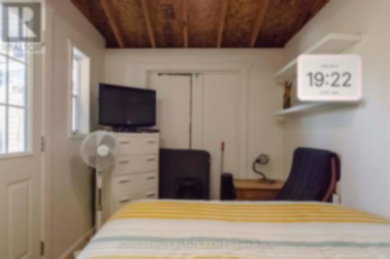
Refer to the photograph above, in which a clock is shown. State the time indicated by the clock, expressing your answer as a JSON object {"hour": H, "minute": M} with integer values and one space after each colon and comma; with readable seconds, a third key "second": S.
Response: {"hour": 19, "minute": 22}
